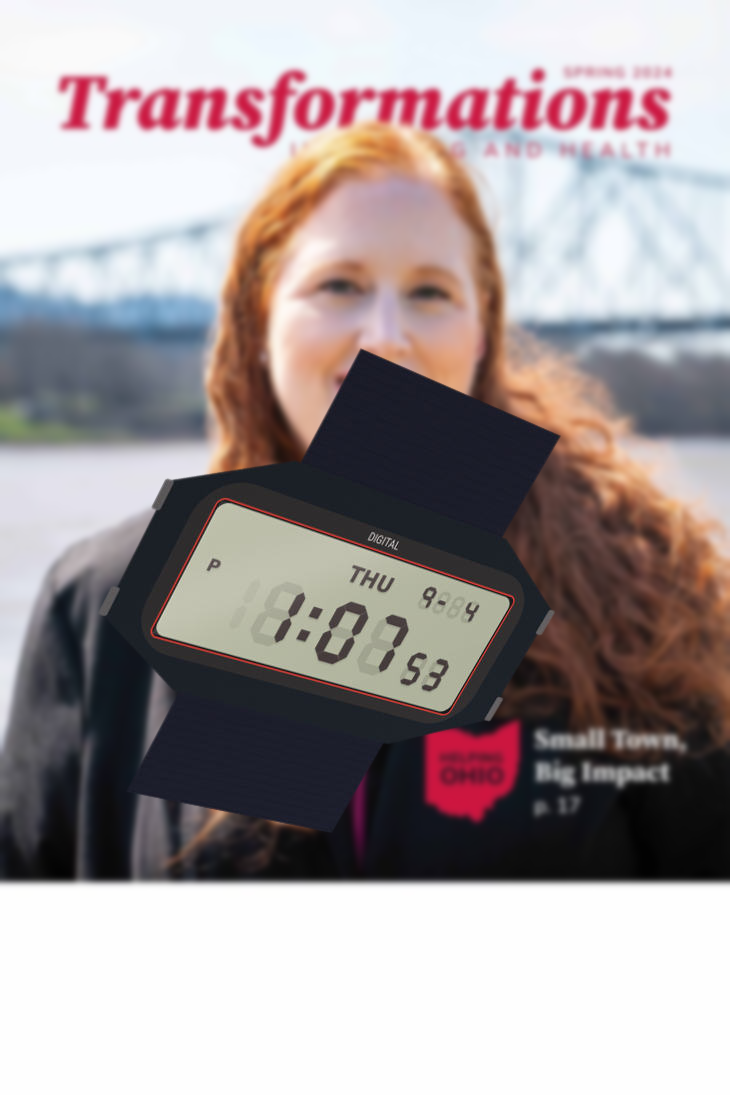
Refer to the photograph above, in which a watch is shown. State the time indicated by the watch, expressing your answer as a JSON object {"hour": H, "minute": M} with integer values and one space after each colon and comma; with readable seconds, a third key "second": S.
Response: {"hour": 1, "minute": 7, "second": 53}
